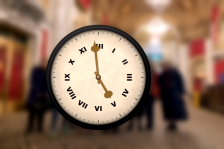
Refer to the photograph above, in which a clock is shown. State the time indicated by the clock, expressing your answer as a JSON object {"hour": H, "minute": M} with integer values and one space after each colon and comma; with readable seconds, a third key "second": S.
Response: {"hour": 4, "minute": 59}
